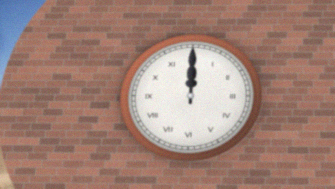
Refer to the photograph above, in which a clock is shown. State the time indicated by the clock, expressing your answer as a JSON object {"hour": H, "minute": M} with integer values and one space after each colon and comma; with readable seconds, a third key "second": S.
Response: {"hour": 12, "minute": 0}
